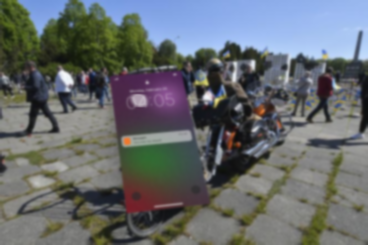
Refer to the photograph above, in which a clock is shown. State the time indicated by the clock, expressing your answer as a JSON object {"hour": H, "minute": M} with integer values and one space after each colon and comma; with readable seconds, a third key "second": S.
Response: {"hour": 4, "minute": 5}
